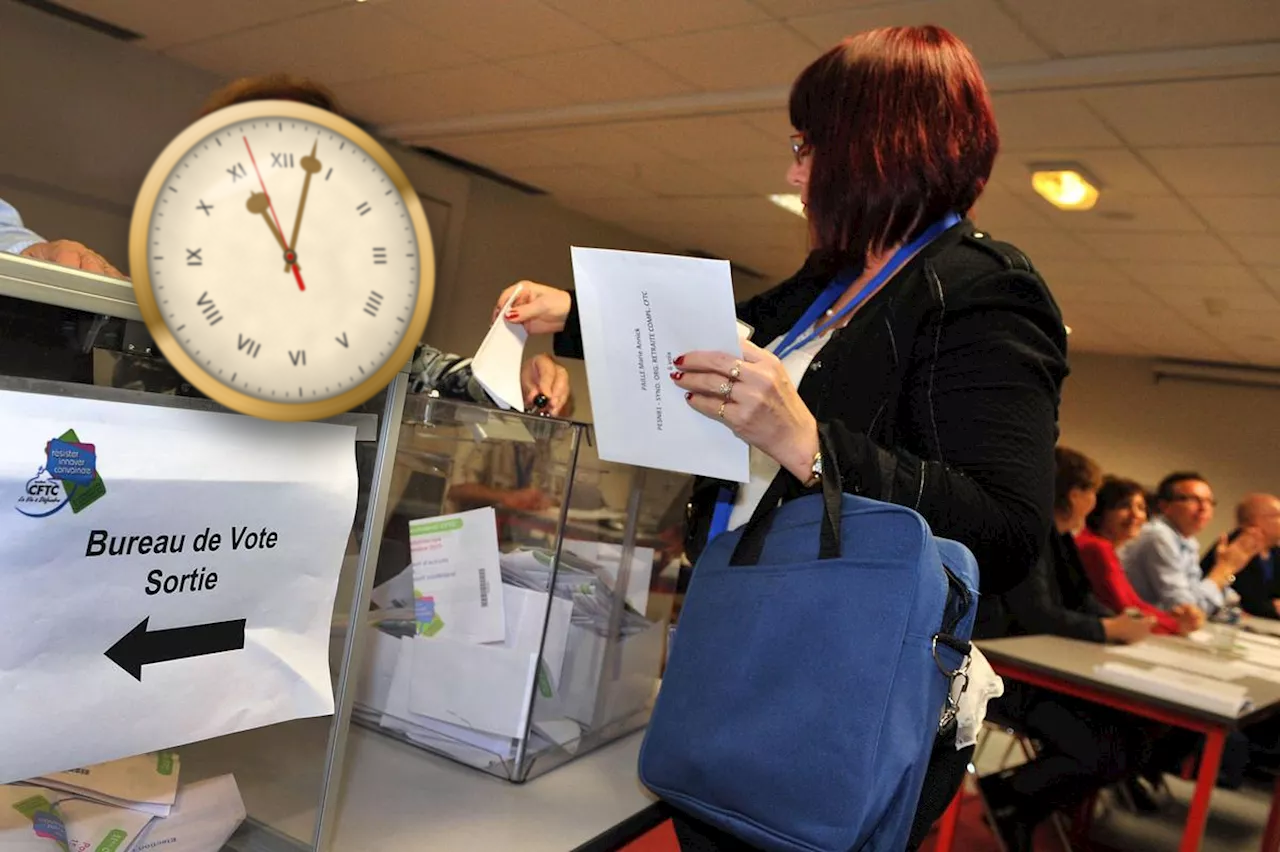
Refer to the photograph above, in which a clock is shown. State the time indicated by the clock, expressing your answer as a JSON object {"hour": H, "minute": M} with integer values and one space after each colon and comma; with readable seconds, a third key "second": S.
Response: {"hour": 11, "minute": 2, "second": 57}
